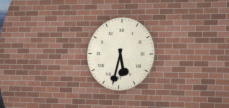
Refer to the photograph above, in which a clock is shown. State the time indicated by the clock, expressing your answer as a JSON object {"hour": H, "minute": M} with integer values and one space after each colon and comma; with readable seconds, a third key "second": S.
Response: {"hour": 5, "minute": 32}
